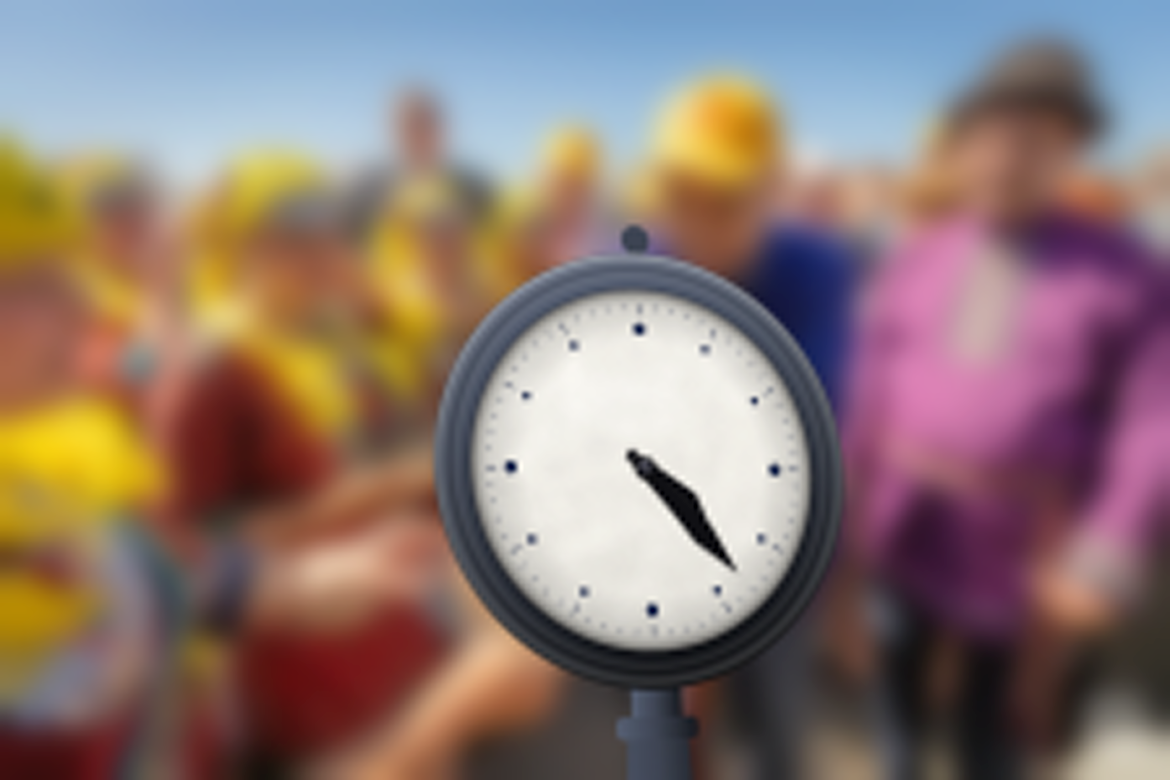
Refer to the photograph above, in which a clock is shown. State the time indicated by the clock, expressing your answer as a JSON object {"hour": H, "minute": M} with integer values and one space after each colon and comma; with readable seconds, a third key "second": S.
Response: {"hour": 4, "minute": 23}
